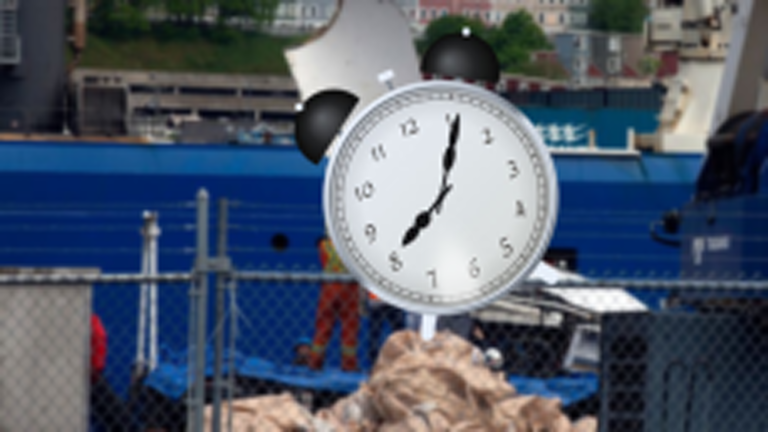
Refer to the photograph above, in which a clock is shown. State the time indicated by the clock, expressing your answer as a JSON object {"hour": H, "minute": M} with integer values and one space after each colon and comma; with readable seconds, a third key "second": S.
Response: {"hour": 8, "minute": 6}
